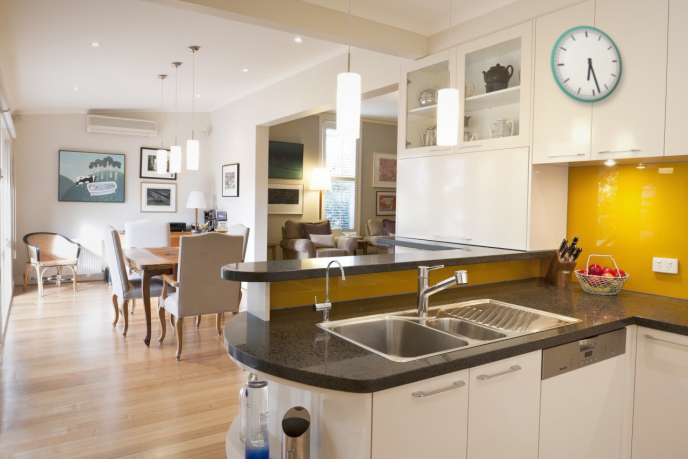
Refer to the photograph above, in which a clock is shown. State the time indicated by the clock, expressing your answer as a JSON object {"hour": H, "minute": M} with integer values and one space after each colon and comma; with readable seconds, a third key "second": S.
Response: {"hour": 6, "minute": 28}
